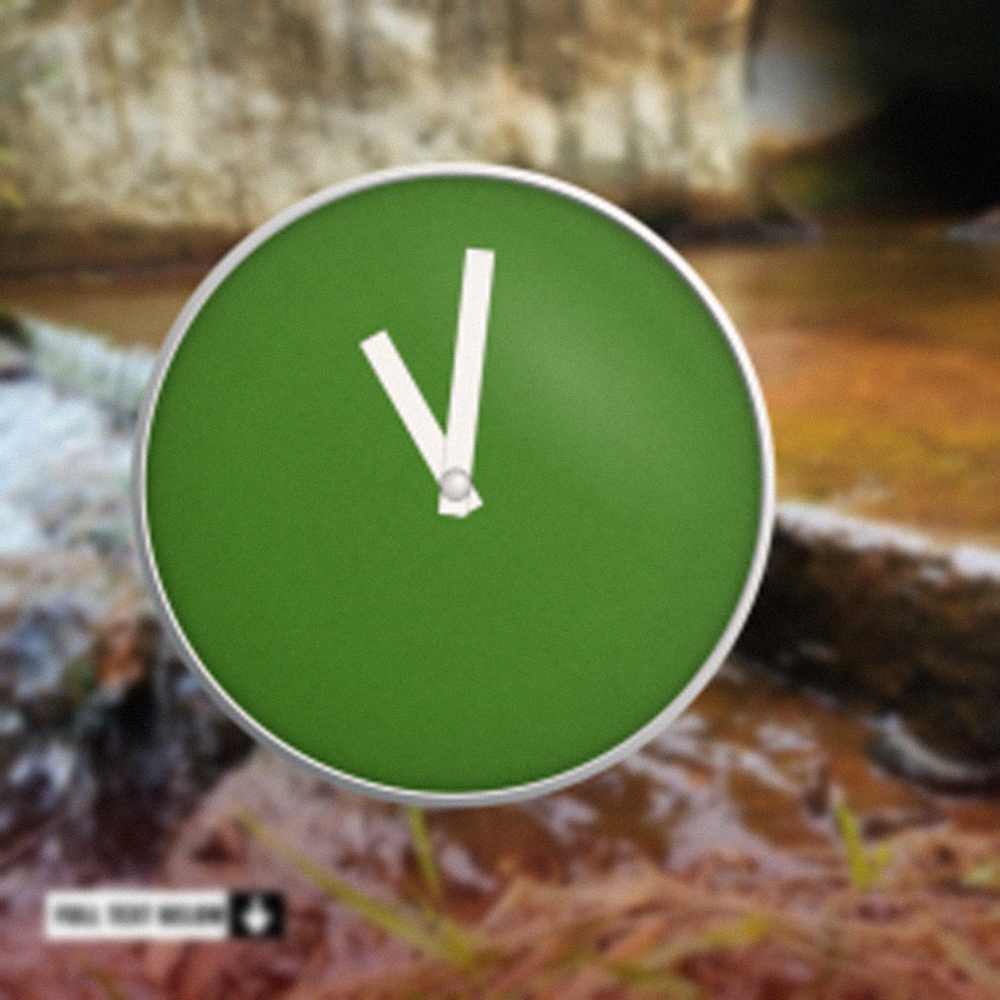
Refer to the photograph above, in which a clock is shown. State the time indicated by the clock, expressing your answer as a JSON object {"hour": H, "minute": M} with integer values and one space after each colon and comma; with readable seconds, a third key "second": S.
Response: {"hour": 11, "minute": 1}
